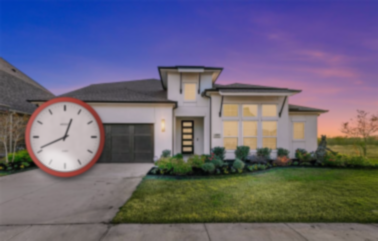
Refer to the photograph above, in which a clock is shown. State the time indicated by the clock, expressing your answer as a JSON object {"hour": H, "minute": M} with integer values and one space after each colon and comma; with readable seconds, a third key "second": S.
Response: {"hour": 12, "minute": 41}
